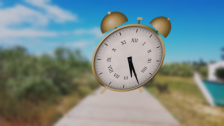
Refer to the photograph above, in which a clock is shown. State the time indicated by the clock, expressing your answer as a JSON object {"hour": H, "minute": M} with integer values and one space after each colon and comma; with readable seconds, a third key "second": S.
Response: {"hour": 5, "minute": 25}
